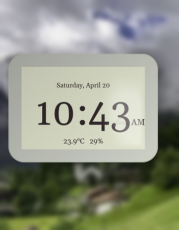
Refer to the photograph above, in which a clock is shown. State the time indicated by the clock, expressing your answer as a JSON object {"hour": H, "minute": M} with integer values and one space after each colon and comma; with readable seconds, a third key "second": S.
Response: {"hour": 10, "minute": 43}
